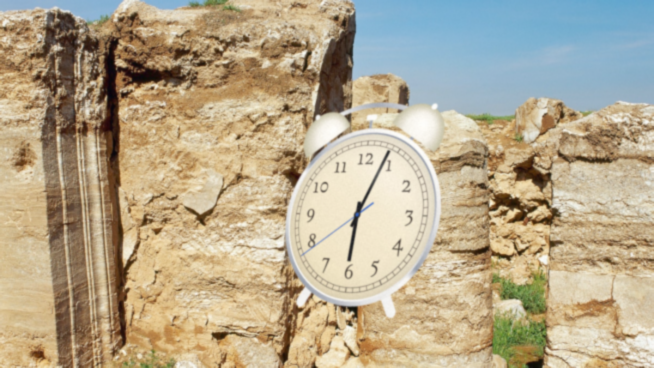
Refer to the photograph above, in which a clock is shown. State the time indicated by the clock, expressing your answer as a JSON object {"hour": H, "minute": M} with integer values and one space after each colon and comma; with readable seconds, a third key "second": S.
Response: {"hour": 6, "minute": 3, "second": 39}
